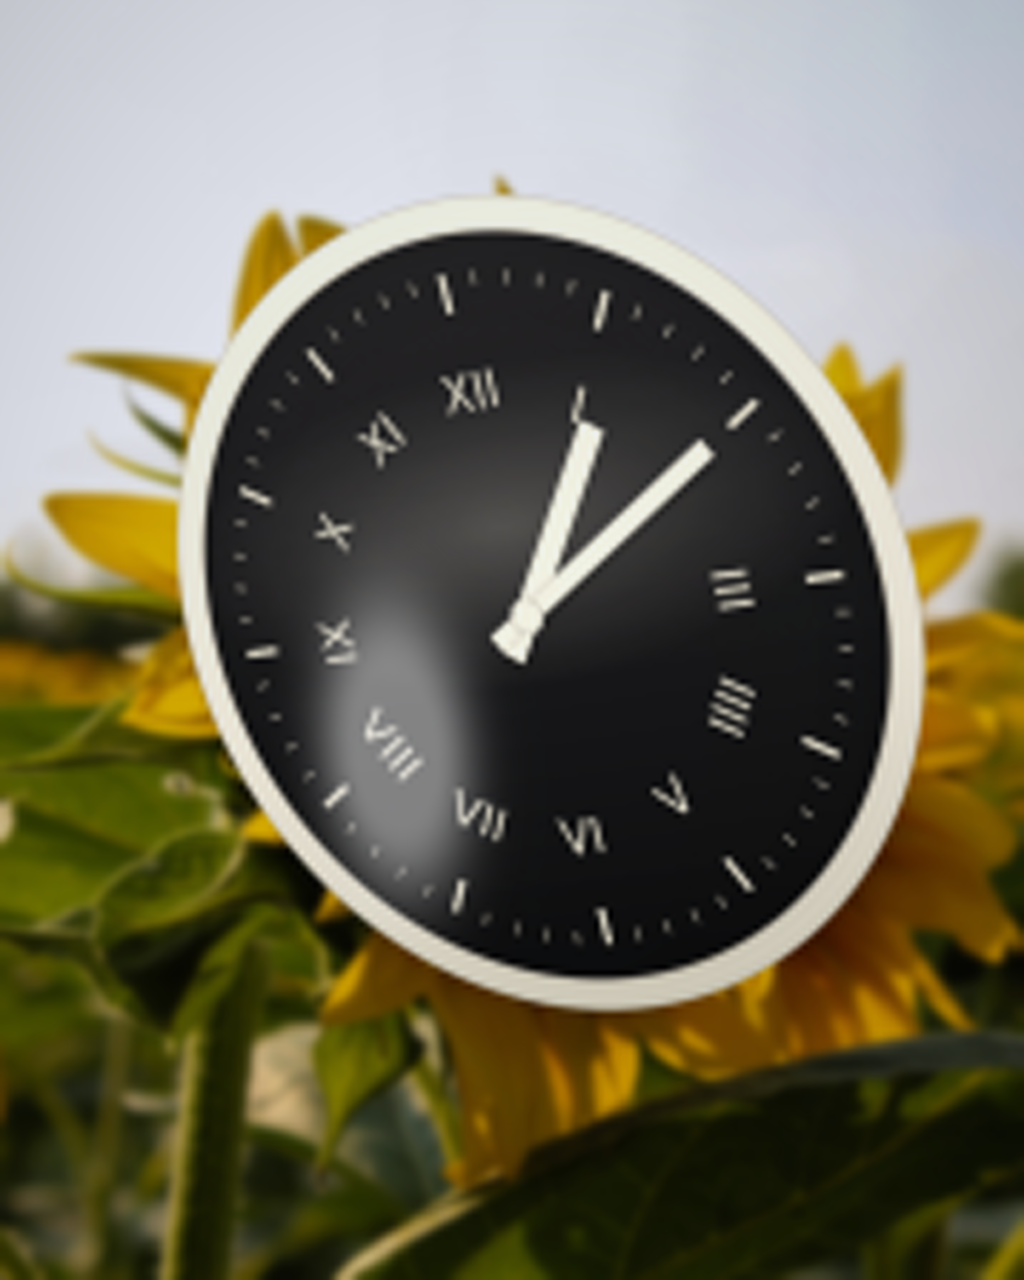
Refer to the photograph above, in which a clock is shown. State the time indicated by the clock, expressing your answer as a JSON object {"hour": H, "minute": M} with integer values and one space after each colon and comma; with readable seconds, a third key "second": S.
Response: {"hour": 1, "minute": 10}
